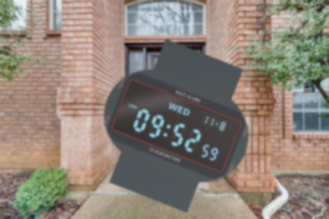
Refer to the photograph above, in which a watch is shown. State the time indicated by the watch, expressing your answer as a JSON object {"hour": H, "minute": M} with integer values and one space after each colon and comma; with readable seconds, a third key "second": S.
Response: {"hour": 9, "minute": 52, "second": 59}
